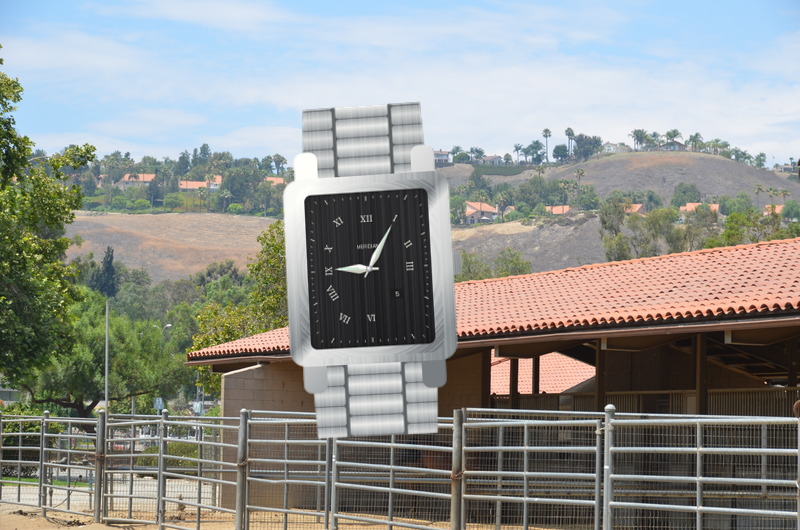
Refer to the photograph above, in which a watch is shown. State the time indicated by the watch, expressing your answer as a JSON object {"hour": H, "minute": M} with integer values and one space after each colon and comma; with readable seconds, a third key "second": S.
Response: {"hour": 9, "minute": 5}
